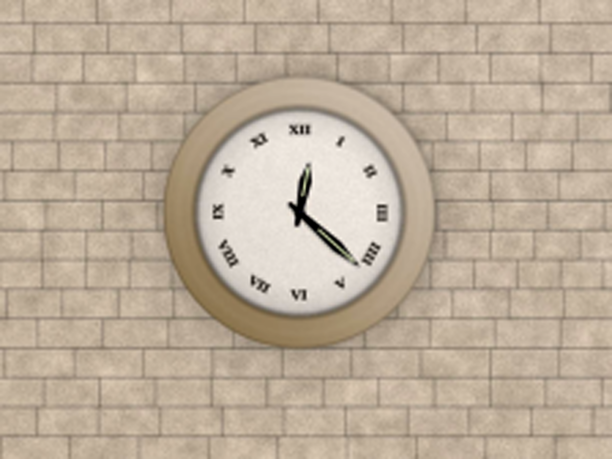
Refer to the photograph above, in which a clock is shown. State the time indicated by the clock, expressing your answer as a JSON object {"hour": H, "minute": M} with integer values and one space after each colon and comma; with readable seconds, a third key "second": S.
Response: {"hour": 12, "minute": 22}
